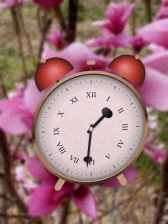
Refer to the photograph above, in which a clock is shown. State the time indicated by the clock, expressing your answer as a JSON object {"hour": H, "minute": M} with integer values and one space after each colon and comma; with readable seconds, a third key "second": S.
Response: {"hour": 1, "minute": 31}
